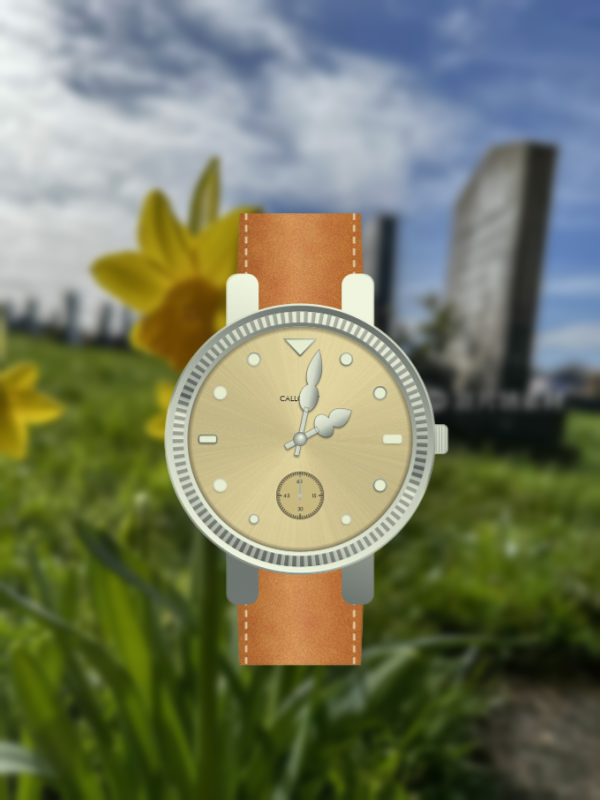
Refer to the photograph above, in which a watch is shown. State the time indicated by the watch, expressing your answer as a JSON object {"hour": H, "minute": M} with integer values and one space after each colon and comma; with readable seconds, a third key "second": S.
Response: {"hour": 2, "minute": 2}
